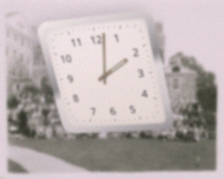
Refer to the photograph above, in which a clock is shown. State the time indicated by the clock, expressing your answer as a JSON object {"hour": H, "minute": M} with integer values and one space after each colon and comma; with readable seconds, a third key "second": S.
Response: {"hour": 2, "minute": 2}
